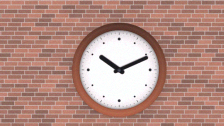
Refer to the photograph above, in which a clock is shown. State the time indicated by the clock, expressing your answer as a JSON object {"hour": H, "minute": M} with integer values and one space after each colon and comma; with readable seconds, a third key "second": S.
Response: {"hour": 10, "minute": 11}
